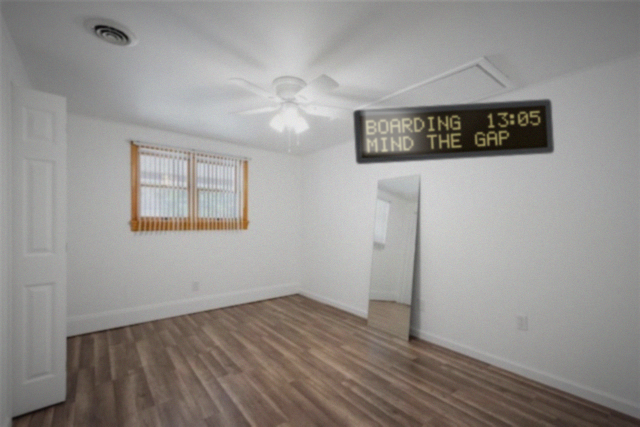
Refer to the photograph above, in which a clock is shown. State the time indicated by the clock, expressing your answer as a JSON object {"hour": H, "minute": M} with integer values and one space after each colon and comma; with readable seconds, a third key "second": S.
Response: {"hour": 13, "minute": 5}
